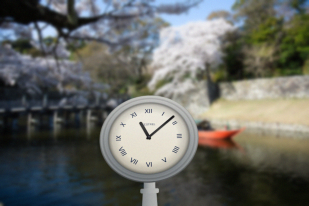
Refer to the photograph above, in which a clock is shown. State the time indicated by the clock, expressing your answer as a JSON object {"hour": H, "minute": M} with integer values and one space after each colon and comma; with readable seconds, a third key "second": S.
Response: {"hour": 11, "minute": 8}
